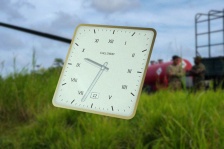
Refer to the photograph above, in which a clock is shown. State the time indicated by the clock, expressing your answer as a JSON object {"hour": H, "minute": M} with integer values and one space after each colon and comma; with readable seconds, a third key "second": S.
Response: {"hour": 9, "minute": 33}
